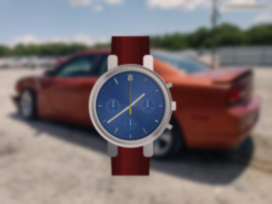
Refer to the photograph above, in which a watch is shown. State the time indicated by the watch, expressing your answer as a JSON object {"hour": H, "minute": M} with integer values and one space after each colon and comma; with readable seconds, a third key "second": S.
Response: {"hour": 1, "minute": 39}
